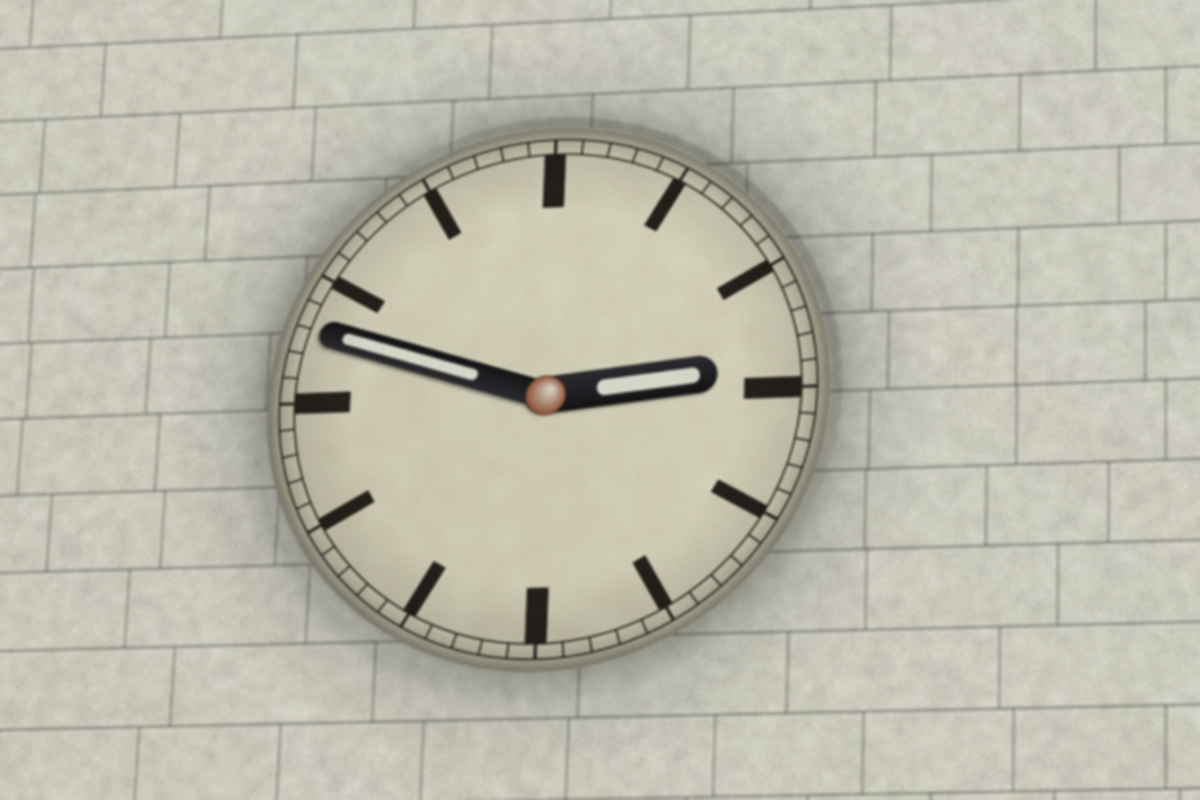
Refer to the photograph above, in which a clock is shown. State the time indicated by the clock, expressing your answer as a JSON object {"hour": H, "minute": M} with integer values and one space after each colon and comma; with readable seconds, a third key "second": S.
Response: {"hour": 2, "minute": 48}
